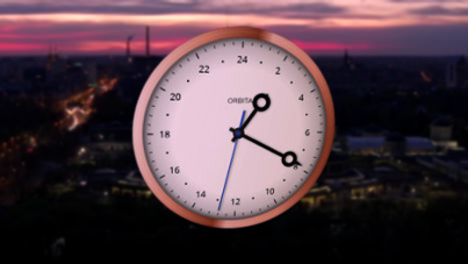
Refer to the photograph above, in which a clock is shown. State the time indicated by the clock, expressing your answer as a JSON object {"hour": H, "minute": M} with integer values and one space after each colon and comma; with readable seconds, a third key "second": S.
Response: {"hour": 2, "minute": 19, "second": 32}
